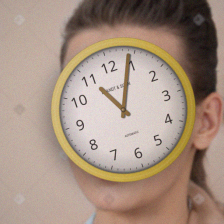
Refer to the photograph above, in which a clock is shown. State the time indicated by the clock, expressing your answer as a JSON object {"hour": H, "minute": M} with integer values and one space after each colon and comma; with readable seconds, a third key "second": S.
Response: {"hour": 11, "minute": 4}
